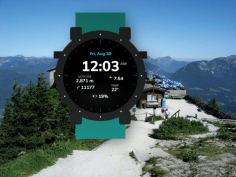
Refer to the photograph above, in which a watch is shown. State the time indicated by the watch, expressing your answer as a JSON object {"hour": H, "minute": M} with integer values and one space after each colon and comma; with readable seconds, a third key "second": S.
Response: {"hour": 12, "minute": 3}
